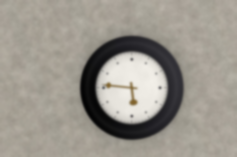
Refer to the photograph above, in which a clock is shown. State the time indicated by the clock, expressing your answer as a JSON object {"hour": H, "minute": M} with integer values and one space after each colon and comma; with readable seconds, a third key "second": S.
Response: {"hour": 5, "minute": 46}
